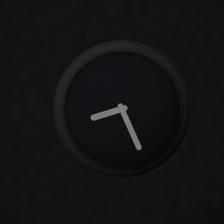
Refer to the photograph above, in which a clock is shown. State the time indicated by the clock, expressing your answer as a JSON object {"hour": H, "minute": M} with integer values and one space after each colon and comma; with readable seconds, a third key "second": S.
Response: {"hour": 8, "minute": 26}
